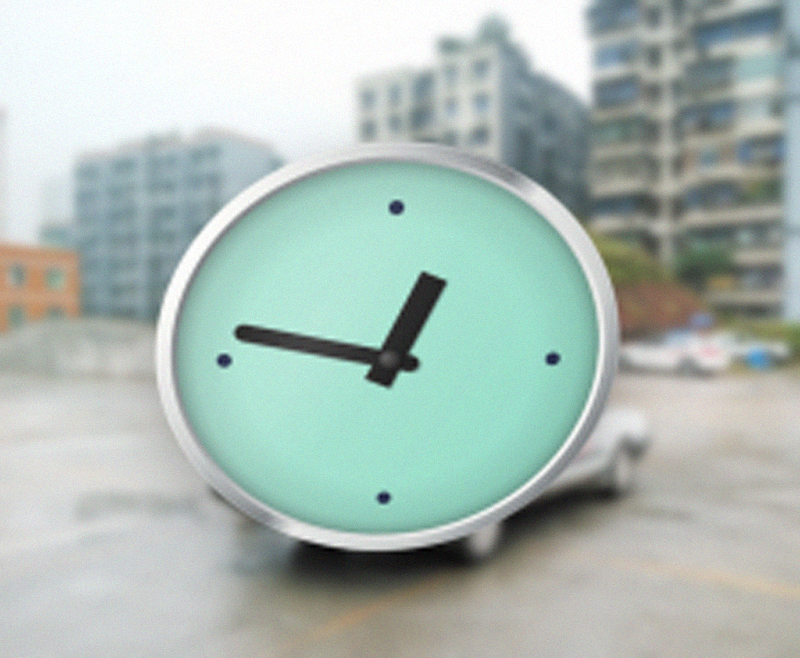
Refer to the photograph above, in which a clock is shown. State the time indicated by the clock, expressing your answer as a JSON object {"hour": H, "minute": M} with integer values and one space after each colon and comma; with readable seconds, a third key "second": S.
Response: {"hour": 12, "minute": 47}
